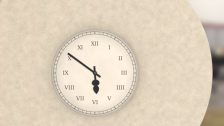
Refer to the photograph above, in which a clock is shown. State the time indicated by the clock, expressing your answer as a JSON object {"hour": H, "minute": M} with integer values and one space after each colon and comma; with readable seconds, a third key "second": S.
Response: {"hour": 5, "minute": 51}
